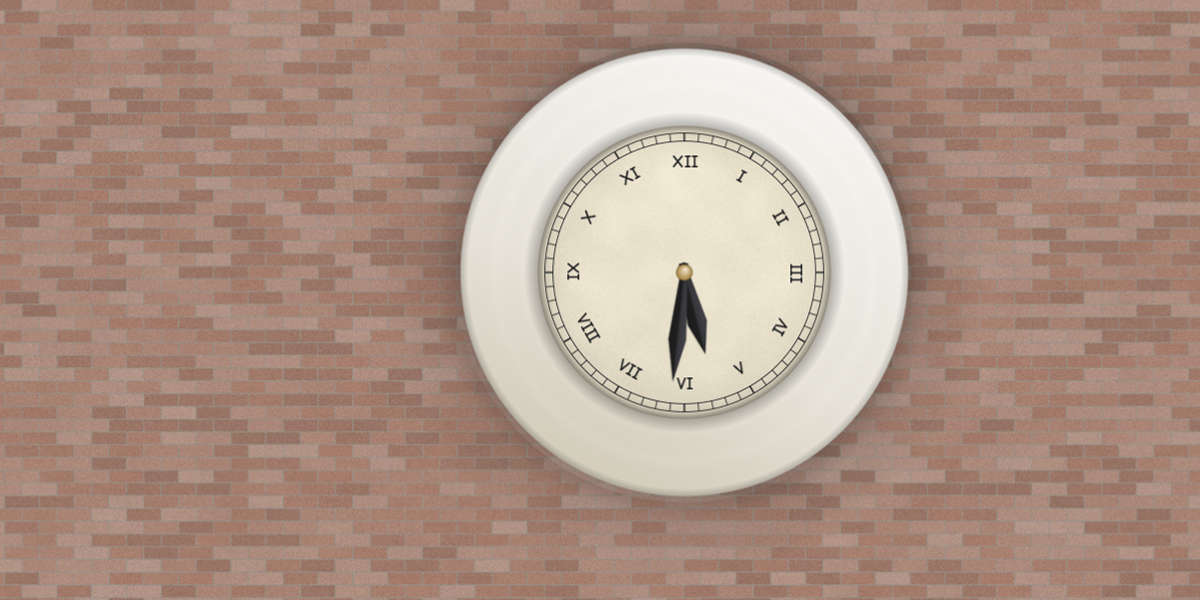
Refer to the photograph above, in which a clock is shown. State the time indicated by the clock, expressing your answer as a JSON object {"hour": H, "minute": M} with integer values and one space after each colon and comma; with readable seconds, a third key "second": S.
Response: {"hour": 5, "minute": 31}
